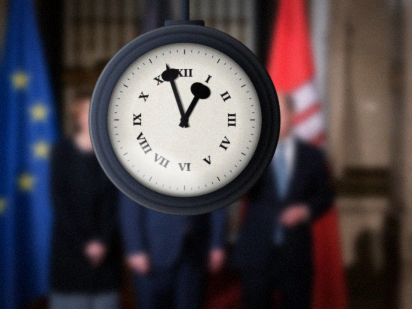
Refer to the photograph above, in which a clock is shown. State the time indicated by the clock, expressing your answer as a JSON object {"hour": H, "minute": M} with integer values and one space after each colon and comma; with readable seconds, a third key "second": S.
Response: {"hour": 12, "minute": 57}
